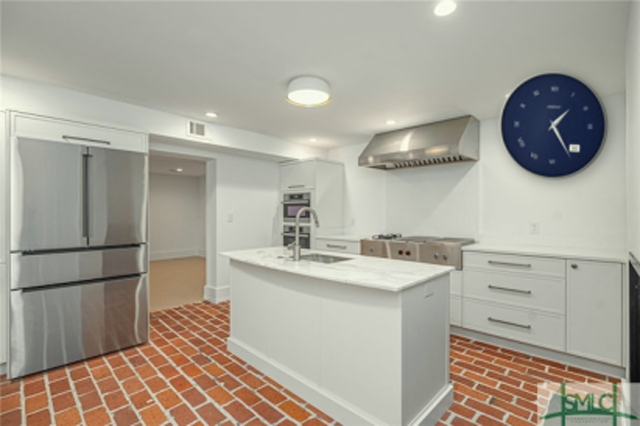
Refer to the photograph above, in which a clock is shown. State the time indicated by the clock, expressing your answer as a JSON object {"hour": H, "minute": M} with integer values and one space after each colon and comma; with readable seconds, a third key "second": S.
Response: {"hour": 1, "minute": 25}
